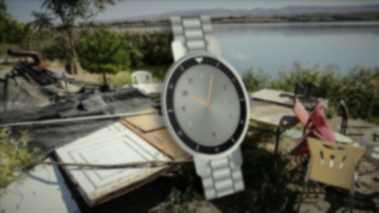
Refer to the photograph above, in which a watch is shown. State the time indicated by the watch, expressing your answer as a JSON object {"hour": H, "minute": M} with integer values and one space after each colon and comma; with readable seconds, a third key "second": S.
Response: {"hour": 10, "minute": 4}
